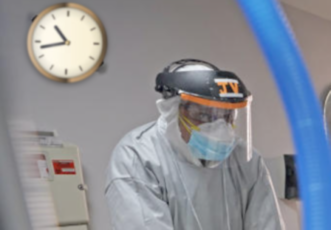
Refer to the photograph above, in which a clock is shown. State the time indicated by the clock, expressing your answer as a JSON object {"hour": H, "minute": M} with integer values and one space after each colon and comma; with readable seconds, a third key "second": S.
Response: {"hour": 10, "minute": 43}
